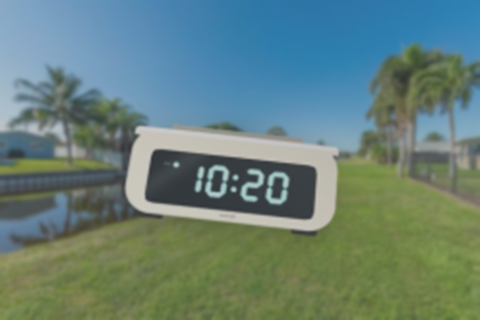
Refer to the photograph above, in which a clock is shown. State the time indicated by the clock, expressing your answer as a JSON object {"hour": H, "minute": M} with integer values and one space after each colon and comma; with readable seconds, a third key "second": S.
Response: {"hour": 10, "minute": 20}
